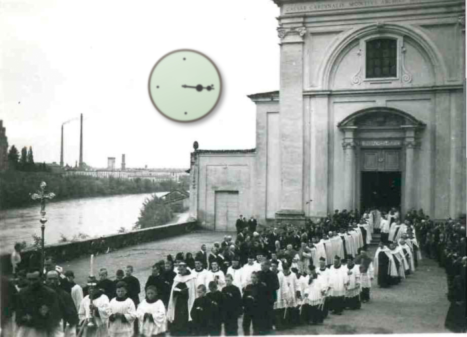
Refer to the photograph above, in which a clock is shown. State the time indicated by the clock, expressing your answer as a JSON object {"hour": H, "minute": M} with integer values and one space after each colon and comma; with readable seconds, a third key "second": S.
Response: {"hour": 3, "minute": 16}
